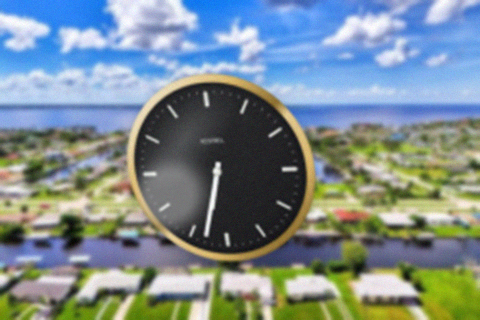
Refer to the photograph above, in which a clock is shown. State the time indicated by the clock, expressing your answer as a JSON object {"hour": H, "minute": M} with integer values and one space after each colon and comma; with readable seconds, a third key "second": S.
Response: {"hour": 6, "minute": 33}
